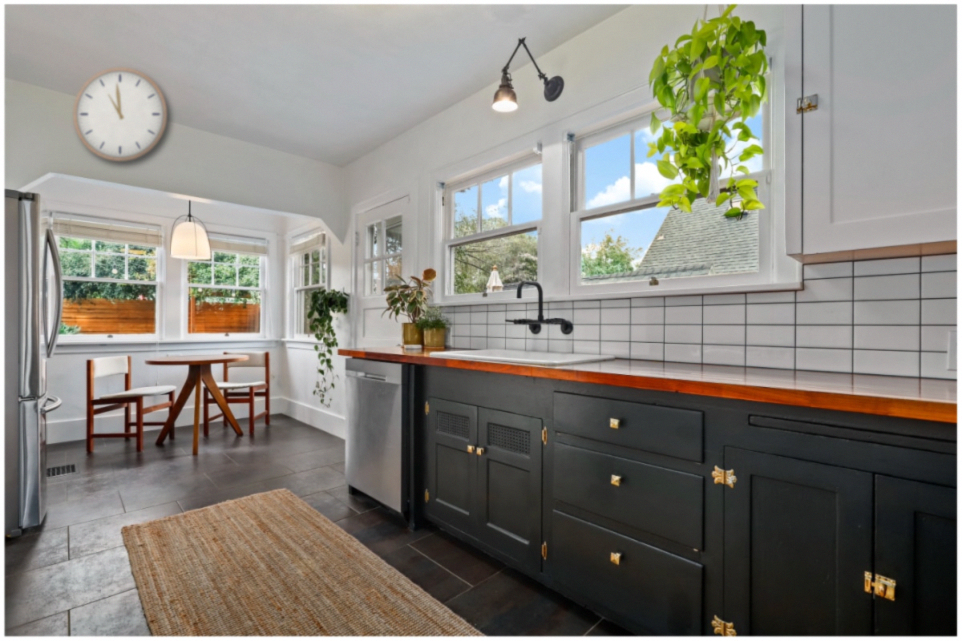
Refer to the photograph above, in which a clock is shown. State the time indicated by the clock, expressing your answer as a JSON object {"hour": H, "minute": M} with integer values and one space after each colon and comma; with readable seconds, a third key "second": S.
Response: {"hour": 10, "minute": 59}
